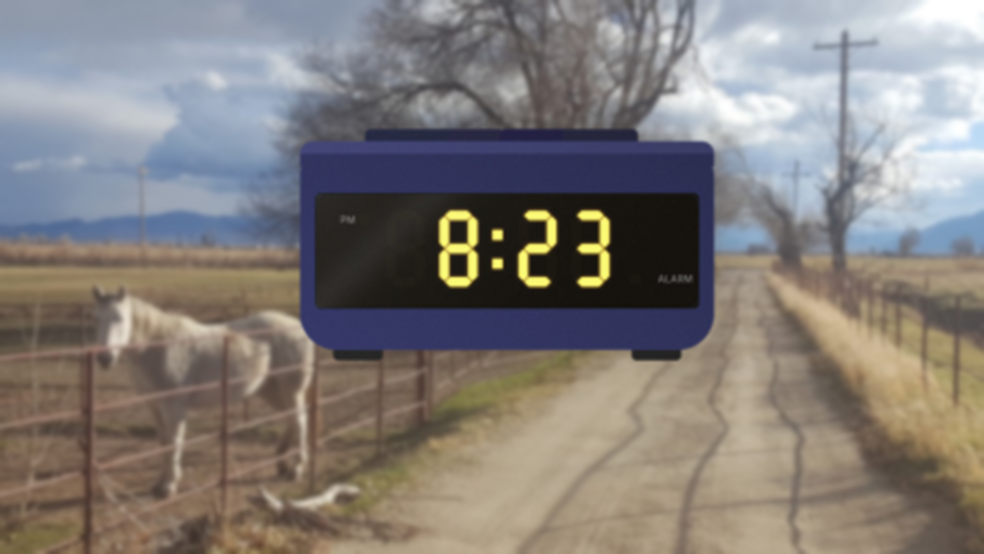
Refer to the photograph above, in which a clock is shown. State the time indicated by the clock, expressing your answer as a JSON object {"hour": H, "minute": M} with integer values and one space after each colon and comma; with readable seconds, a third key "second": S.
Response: {"hour": 8, "minute": 23}
